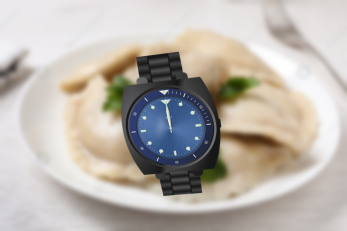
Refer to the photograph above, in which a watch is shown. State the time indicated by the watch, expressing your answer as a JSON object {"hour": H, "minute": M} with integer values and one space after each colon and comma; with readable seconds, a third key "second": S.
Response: {"hour": 12, "minute": 0}
